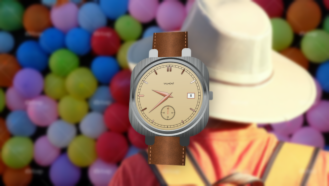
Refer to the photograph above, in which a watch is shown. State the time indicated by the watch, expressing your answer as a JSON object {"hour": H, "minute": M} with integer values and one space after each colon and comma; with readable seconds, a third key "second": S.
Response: {"hour": 9, "minute": 38}
